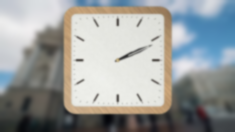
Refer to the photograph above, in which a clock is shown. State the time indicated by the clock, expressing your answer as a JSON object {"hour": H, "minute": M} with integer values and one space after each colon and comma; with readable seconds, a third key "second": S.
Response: {"hour": 2, "minute": 11}
